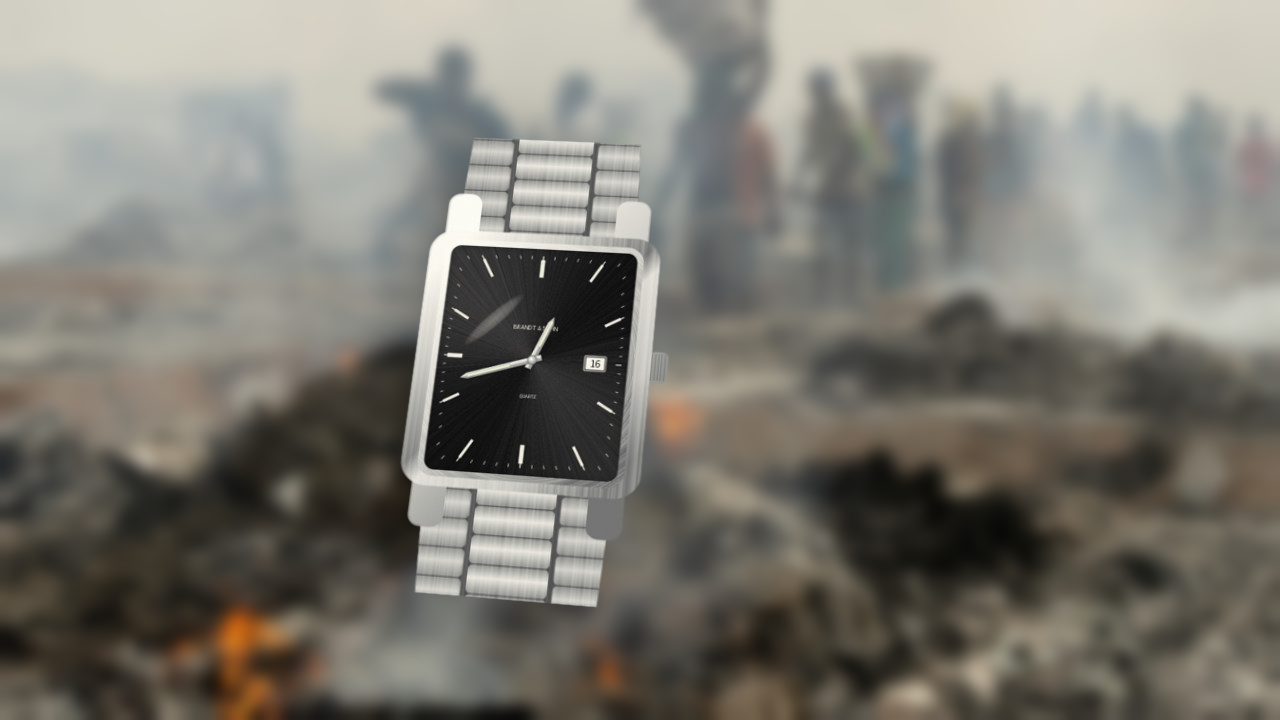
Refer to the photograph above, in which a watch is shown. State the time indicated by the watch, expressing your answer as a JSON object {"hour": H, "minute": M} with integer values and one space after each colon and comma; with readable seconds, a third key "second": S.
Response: {"hour": 12, "minute": 42}
